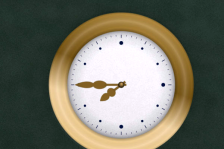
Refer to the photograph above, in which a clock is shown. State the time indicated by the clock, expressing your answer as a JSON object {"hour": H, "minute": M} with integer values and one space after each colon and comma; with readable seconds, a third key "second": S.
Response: {"hour": 7, "minute": 45}
